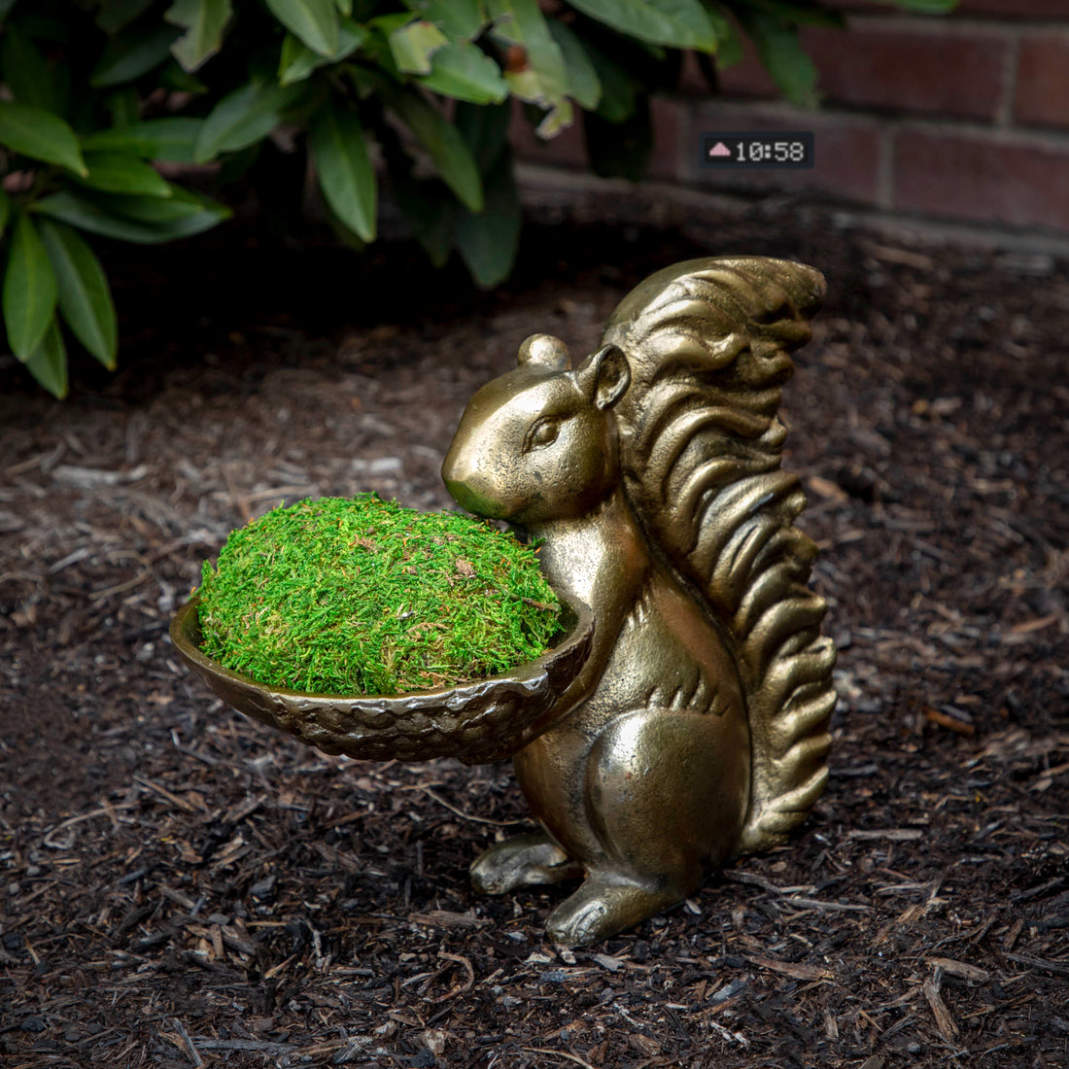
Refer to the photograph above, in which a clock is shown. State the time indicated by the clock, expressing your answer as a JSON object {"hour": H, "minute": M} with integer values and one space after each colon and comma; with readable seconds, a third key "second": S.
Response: {"hour": 10, "minute": 58}
